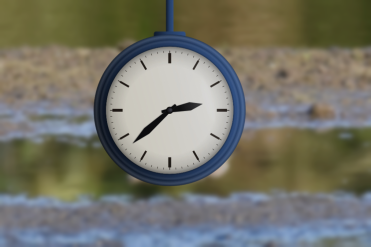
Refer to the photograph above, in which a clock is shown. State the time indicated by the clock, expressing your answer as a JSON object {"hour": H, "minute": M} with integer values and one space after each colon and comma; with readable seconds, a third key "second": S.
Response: {"hour": 2, "minute": 38}
